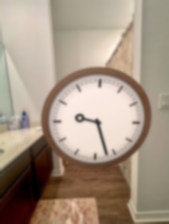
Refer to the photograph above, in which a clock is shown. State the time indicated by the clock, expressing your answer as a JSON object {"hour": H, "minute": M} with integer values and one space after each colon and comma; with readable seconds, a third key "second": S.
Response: {"hour": 9, "minute": 27}
